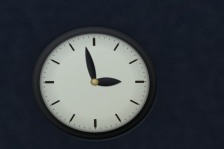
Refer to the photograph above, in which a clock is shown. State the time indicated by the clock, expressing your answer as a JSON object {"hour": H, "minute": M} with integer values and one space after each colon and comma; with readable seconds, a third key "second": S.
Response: {"hour": 2, "minute": 58}
